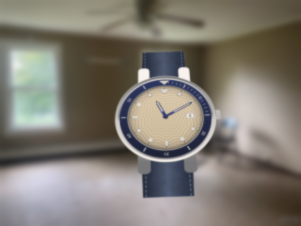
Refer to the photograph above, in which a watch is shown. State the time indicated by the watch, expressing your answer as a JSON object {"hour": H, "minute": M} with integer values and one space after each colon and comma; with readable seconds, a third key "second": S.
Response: {"hour": 11, "minute": 10}
